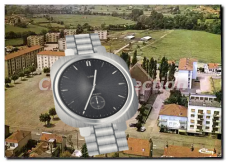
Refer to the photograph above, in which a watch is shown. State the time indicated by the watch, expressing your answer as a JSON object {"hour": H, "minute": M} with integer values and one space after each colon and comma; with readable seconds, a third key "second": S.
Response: {"hour": 12, "minute": 35}
